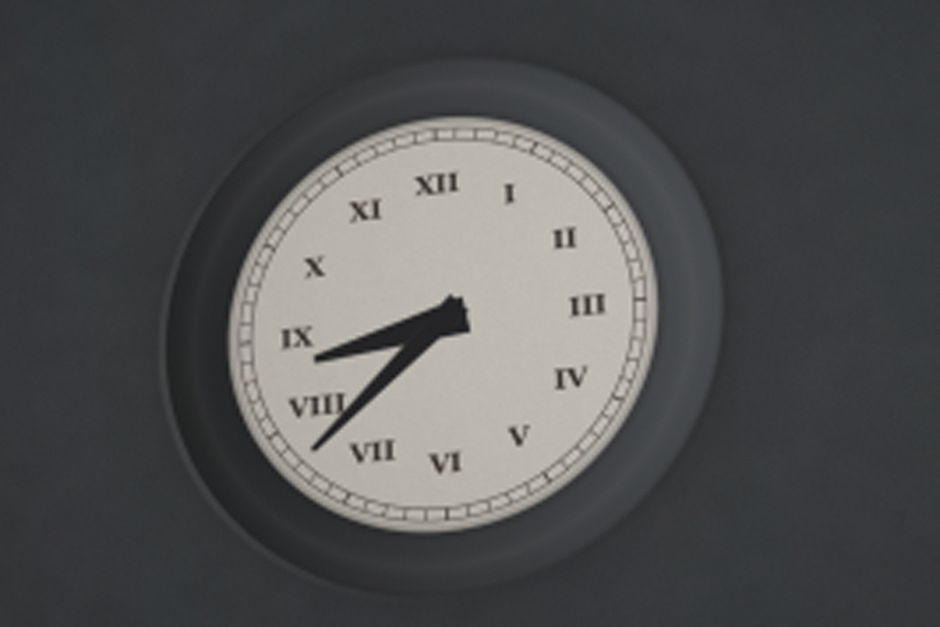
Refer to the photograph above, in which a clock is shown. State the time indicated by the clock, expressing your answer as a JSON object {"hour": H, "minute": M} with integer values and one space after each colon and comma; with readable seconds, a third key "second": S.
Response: {"hour": 8, "minute": 38}
